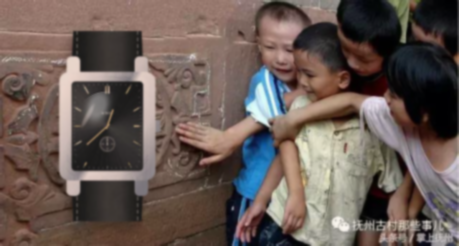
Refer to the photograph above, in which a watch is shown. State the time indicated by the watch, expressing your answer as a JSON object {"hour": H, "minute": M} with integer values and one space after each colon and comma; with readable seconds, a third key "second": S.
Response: {"hour": 12, "minute": 38}
